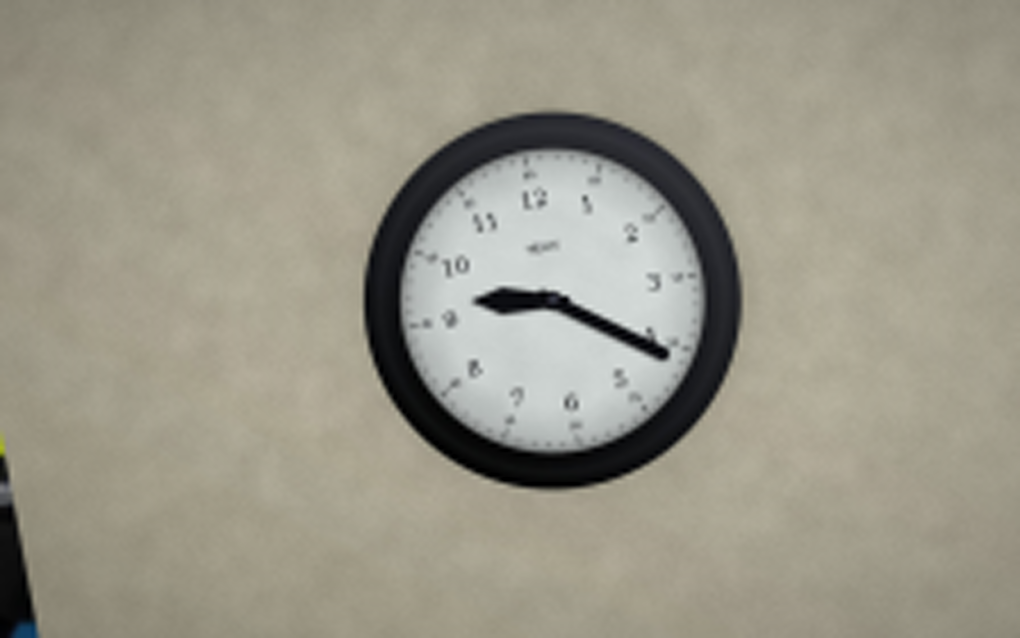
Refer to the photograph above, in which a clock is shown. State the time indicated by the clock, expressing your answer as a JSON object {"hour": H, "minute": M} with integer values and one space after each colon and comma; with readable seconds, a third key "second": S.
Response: {"hour": 9, "minute": 21}
